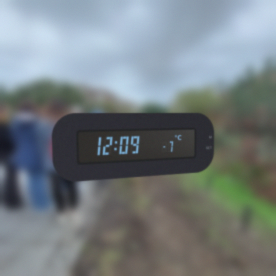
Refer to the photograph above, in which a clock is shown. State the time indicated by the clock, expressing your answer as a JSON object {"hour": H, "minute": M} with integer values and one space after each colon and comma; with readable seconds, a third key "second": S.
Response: {"hour": 12, "minute": 9}
